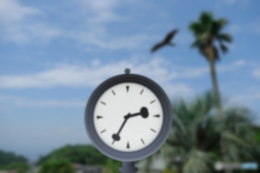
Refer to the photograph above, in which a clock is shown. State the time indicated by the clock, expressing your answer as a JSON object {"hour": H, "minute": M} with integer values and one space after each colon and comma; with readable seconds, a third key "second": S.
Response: {"hour": 2, "minute": 35}
